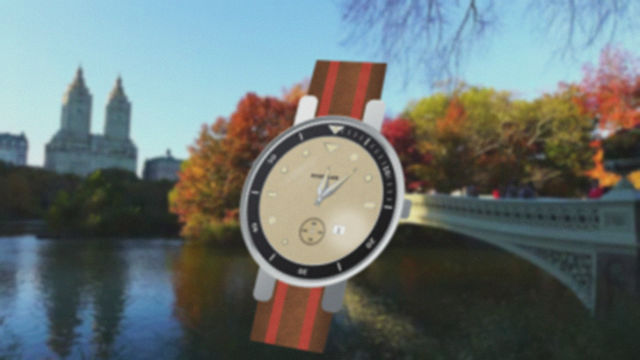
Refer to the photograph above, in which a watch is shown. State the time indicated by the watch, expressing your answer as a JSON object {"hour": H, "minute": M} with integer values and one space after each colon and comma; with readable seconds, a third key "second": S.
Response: {"hour": 12, "minute": 7}
